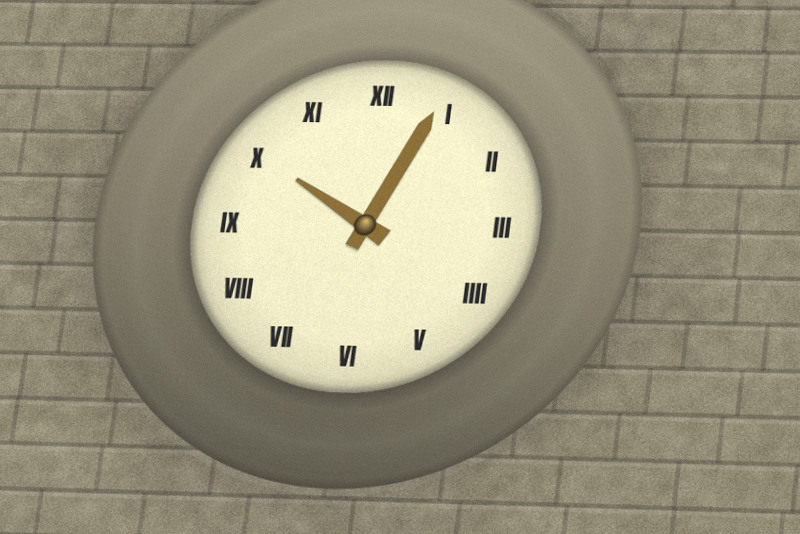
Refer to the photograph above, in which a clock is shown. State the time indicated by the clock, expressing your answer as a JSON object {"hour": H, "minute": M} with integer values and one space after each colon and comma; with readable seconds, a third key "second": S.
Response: {"hour": 10, "minute": 4}
